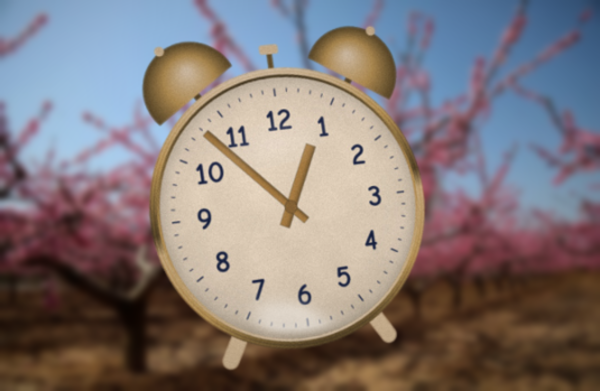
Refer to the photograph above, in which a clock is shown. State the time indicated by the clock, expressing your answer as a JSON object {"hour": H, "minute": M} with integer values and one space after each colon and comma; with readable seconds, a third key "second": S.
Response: {"hour": 12, "minute": 53}
